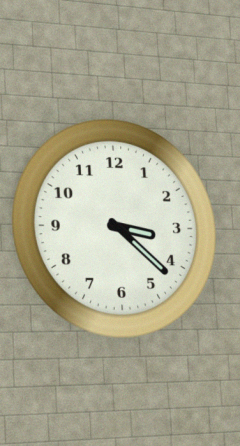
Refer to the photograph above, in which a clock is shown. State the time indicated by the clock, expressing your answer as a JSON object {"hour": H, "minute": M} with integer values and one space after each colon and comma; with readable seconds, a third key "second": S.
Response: {"hour": 3, "minute": 22}
